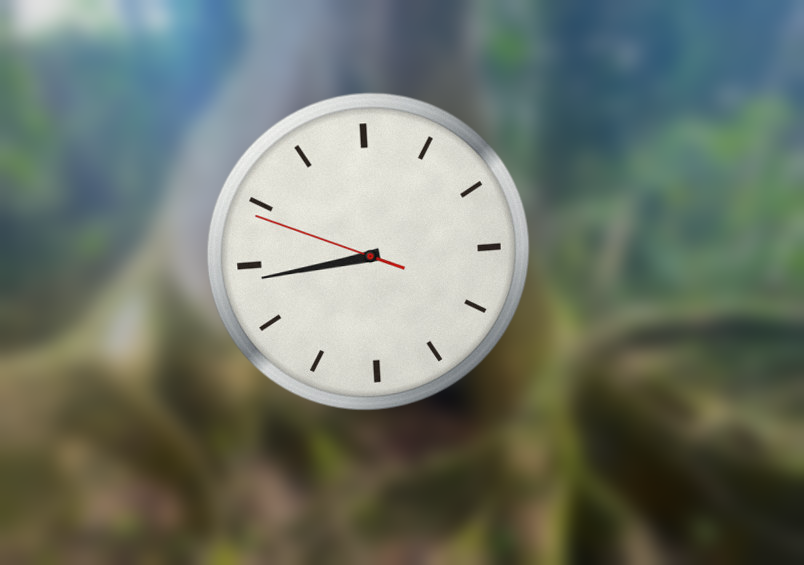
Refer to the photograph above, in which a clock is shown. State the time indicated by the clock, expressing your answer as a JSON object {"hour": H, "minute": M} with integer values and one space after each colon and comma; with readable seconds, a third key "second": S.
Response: {"hour": 8, "minute": 43, "second": 49}
